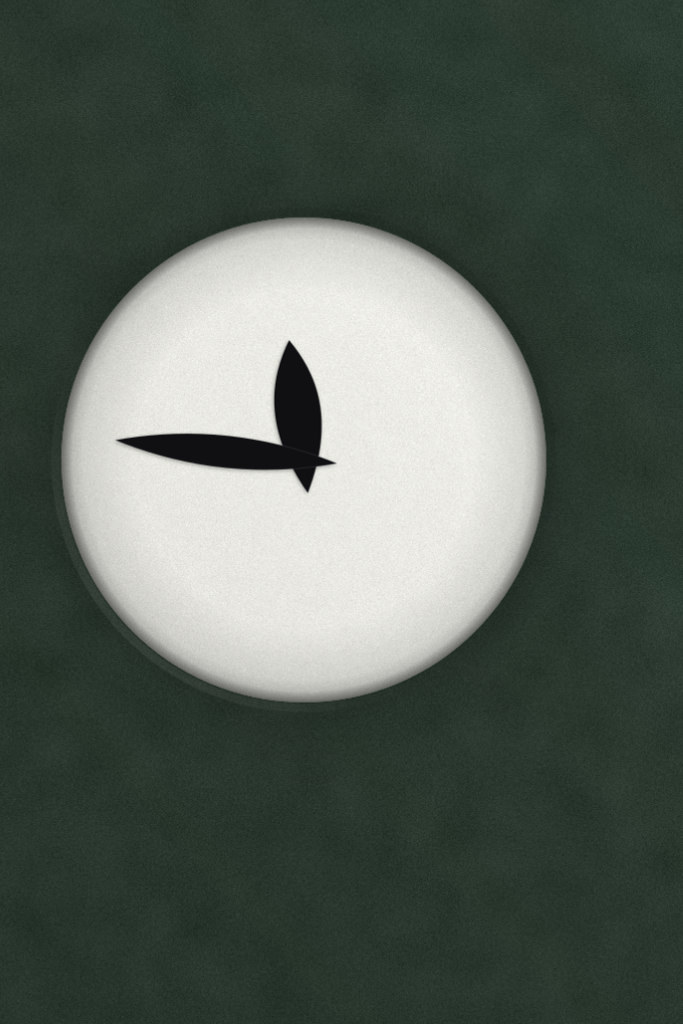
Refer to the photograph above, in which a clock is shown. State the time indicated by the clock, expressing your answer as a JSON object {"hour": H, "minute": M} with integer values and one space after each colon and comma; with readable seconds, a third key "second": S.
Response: {"hour": 11, "minute": 46}
